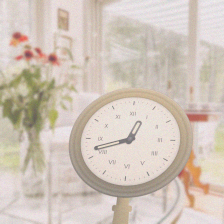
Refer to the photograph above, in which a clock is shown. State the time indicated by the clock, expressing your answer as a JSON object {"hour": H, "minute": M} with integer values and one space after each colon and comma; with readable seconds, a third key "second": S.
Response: {"hour": 12, "minute": 42}
